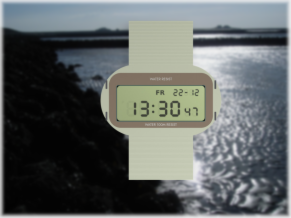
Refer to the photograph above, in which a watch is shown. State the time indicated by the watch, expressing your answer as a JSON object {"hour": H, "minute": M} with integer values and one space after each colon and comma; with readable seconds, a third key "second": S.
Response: {"hour": 13, "minute": 30, "second": 47}
